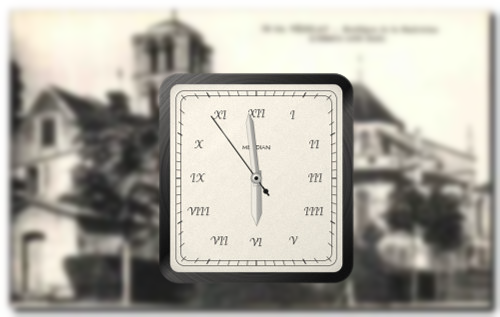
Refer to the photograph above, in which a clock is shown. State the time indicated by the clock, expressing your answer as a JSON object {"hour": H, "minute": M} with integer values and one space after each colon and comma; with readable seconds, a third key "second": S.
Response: {"hour": 5, "minute": 58, "second": 54}
